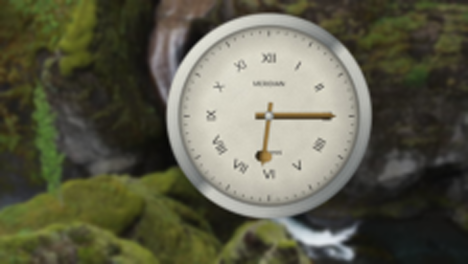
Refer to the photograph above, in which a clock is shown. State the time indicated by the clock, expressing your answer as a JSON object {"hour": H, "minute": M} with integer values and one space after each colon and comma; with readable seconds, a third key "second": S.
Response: {"hour": 6, "minute": 15}
